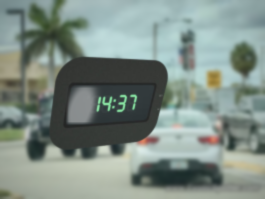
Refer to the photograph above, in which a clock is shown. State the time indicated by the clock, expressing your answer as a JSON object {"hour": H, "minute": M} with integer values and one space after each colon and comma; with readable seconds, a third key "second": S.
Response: {"hour": 14, "minute": 37}
